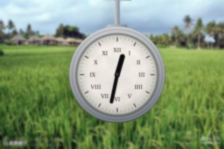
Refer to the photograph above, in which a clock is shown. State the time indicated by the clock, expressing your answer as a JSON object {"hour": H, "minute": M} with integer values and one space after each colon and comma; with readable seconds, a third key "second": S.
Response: {"hour": 12, "minute": 32}
